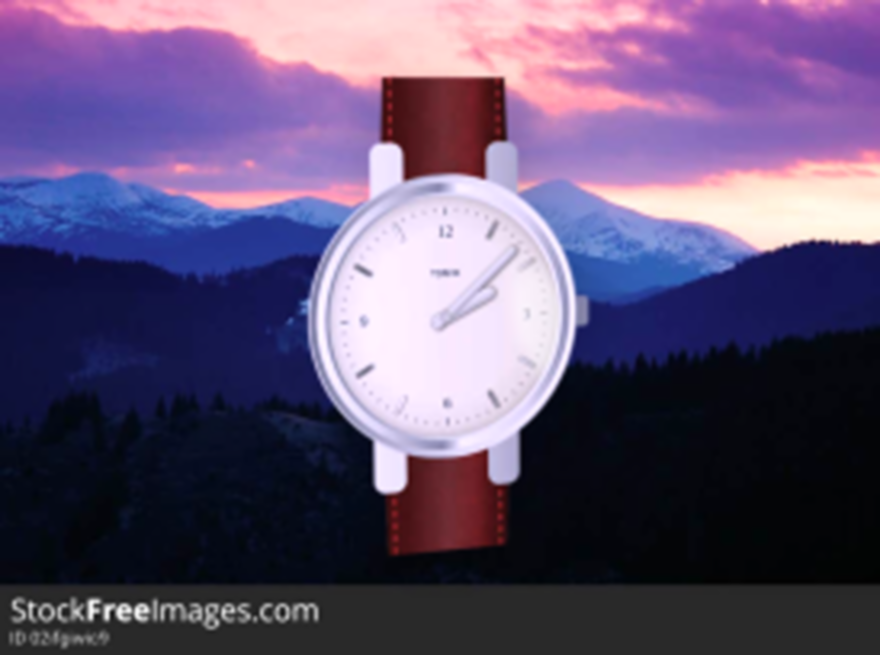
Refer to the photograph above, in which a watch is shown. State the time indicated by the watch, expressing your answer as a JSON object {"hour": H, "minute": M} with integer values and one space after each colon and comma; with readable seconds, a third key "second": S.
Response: {"hour": 2, "minute": 8}
